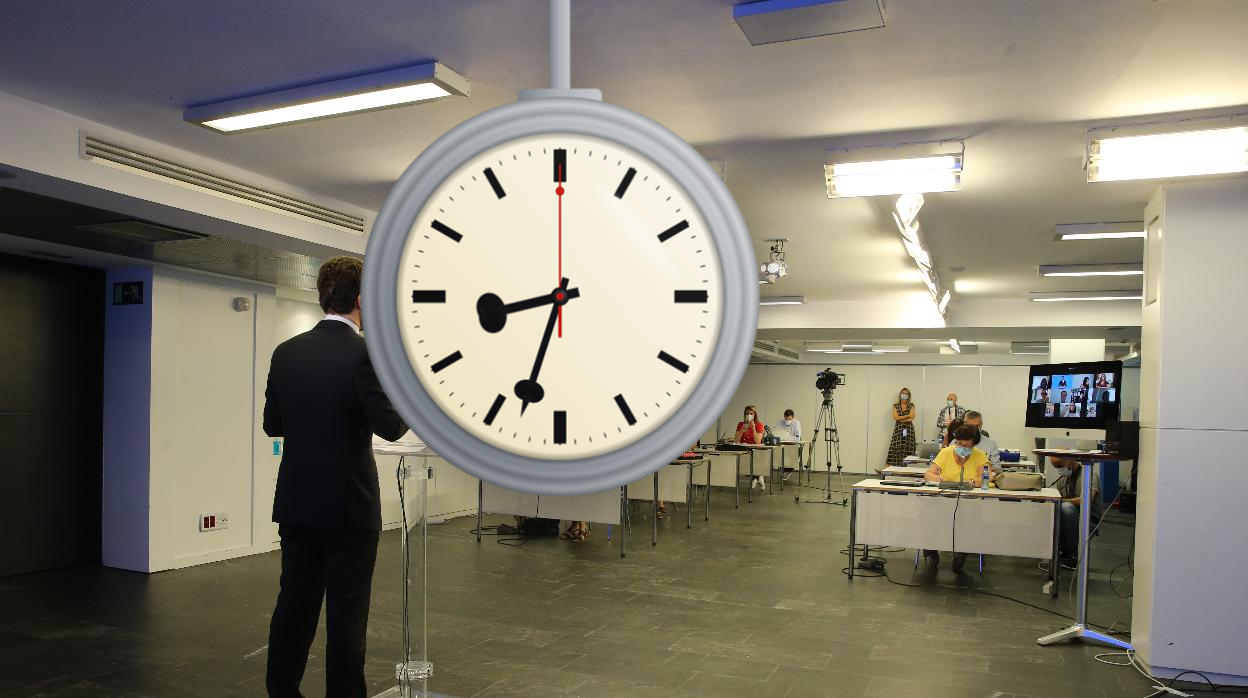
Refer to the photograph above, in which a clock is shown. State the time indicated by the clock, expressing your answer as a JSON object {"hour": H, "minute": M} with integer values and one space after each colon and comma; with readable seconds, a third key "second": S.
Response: {"hour": 8, "minute": 33, "second": 0}
